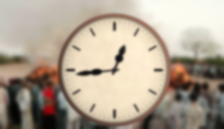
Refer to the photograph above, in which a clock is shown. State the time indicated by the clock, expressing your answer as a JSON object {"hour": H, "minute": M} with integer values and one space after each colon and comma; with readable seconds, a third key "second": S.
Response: {"hour": 12, "minute": 44}
